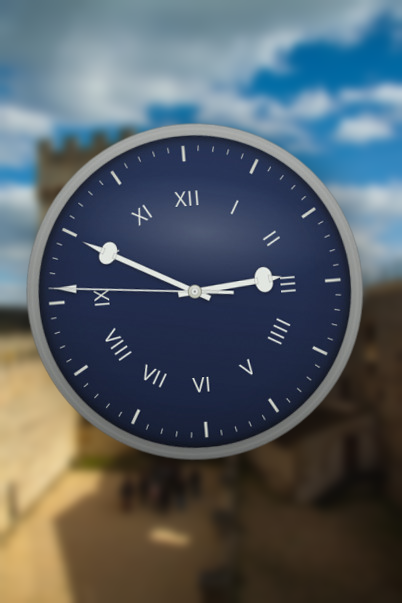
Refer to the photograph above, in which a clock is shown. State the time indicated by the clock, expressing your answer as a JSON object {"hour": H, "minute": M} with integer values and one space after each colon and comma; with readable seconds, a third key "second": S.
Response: {"hour": 2, "minute": 49, "second": 46}
